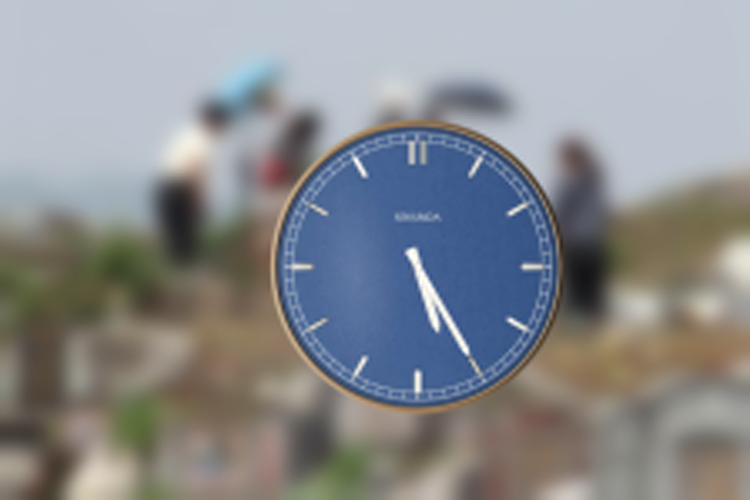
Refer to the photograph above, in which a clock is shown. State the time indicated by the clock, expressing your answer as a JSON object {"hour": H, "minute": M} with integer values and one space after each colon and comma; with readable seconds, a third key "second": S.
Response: {"hour": 5, "minute": 25}
